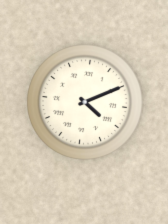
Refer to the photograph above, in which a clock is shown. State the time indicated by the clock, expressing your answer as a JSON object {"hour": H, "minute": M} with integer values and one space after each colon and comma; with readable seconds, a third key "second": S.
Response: {"hour": 4, "minute": 10}
